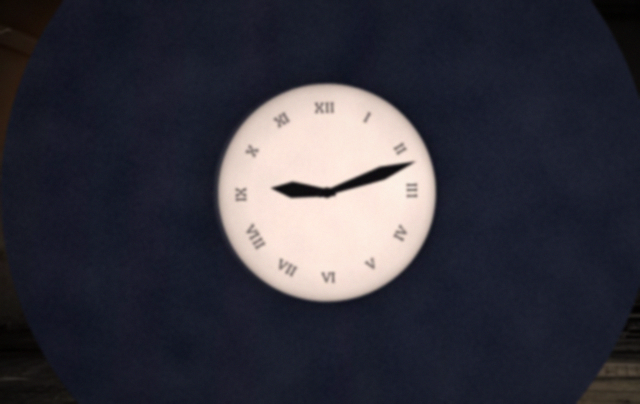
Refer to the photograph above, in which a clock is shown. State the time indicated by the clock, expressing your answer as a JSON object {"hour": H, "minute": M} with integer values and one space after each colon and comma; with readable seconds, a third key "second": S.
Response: {"hour": 9, "minute": 12}
